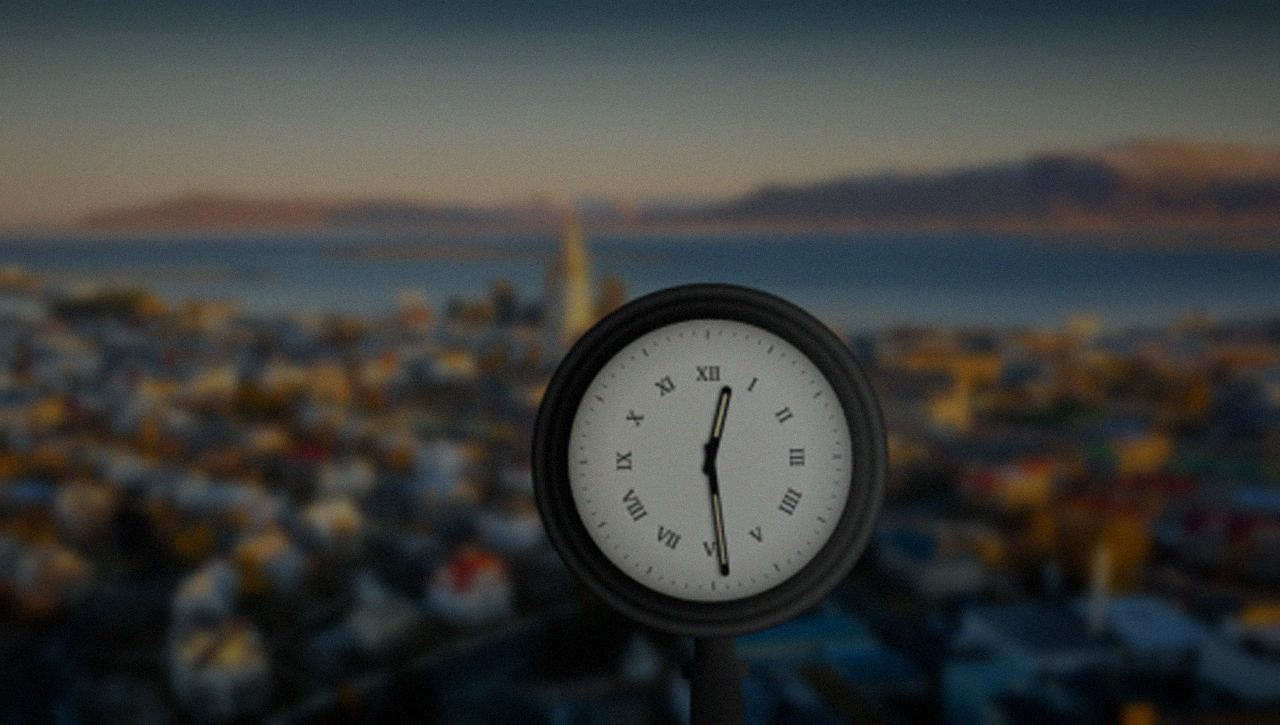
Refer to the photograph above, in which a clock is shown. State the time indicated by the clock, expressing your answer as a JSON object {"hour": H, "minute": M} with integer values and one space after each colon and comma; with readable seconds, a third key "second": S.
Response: {"hour": 12, "minute": 29}
